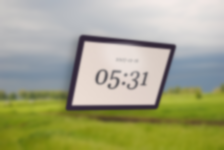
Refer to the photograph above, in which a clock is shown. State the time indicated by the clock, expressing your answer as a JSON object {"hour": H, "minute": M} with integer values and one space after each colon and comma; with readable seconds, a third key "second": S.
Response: {"hour": 5, "minute": 31}
